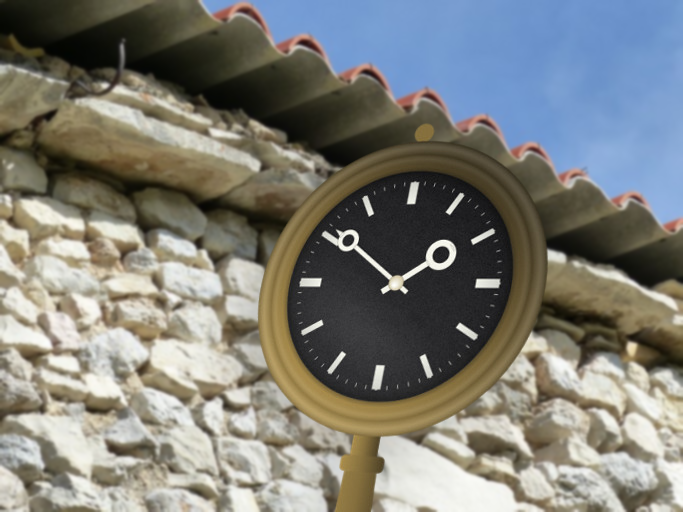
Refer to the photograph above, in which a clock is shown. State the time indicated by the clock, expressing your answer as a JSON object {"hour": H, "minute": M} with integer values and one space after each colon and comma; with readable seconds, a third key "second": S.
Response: {"hour": 1, "minute": 51}
